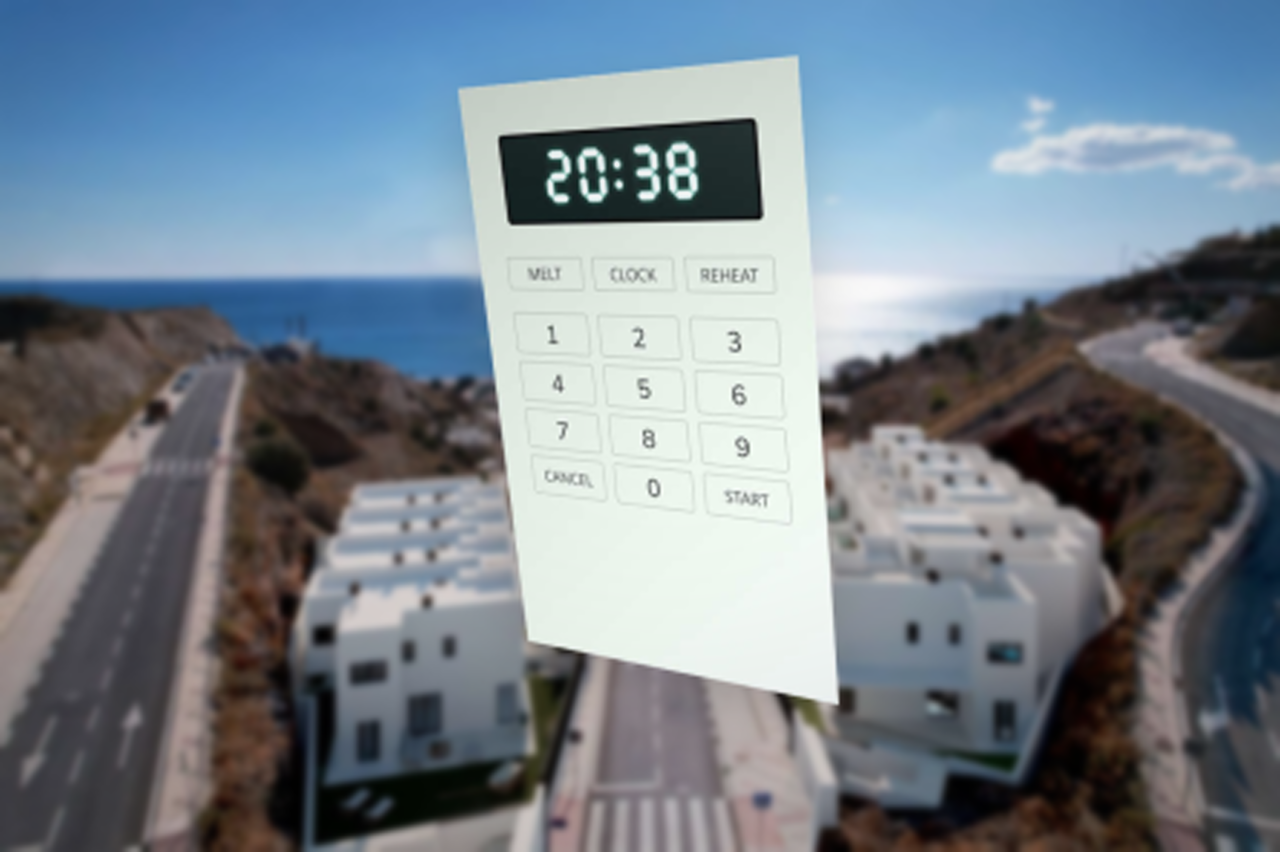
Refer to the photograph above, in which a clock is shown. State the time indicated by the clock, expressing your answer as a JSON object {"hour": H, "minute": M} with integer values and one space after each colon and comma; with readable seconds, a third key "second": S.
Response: {"hour": 20, "minute": 38}
